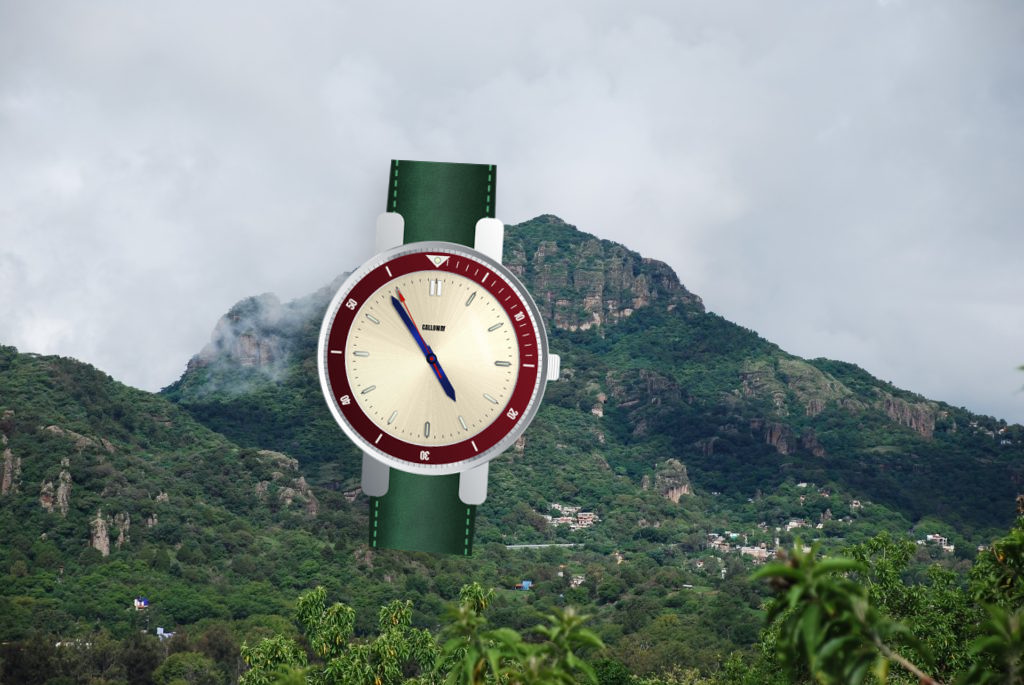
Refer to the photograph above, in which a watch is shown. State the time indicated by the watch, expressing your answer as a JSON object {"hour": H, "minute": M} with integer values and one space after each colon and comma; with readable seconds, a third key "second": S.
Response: {"hour": 4, "minute": 53, "second": 55}
